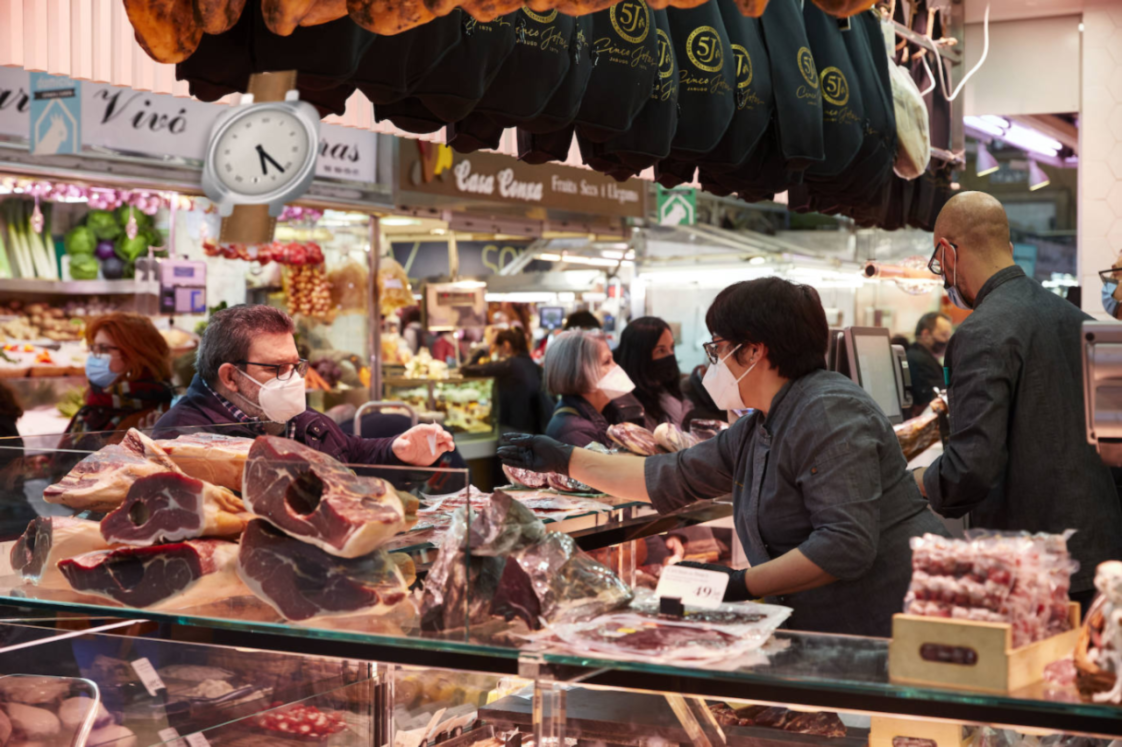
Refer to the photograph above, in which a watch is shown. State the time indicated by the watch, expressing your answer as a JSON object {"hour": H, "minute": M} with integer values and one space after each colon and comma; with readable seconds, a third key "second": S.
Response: {"hour": 5, "minute": 22}
